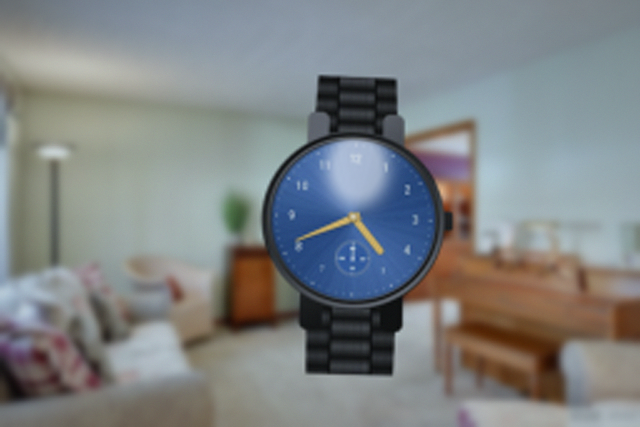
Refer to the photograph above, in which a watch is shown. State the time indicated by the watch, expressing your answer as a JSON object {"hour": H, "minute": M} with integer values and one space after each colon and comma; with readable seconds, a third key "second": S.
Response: {"hour": 4, "minute": 41}
